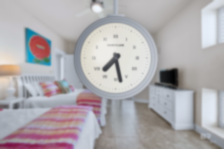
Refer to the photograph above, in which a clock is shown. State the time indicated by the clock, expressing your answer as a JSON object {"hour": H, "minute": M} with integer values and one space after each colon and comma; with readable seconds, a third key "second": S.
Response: {"hour": 7, "minute": 28}
